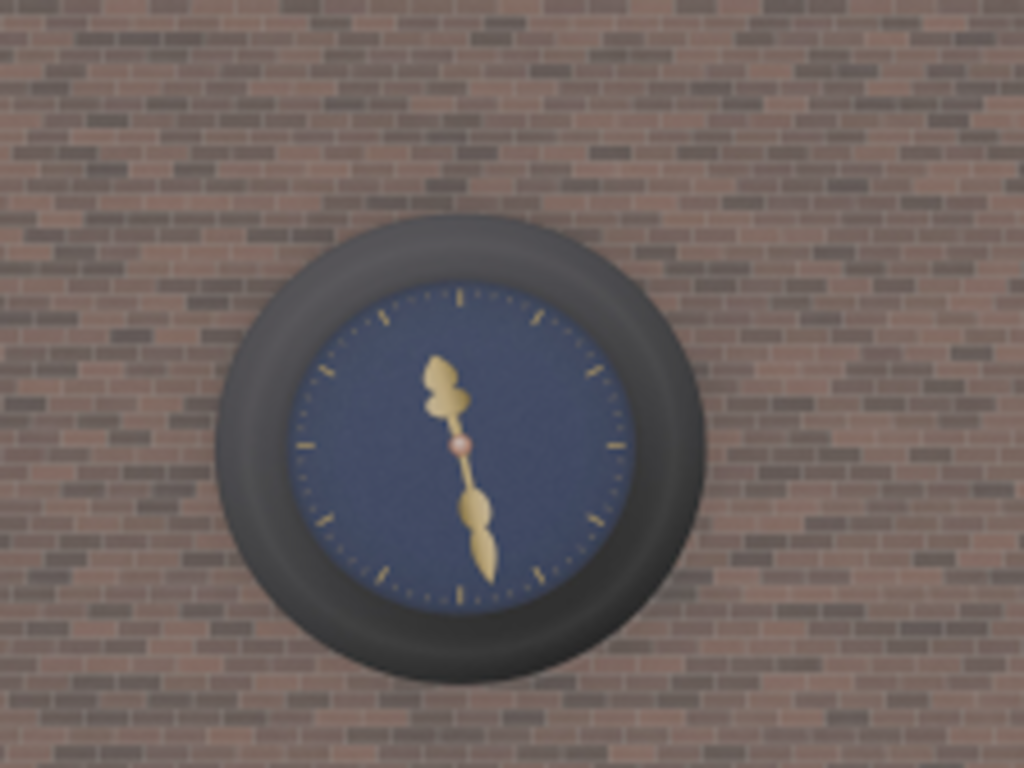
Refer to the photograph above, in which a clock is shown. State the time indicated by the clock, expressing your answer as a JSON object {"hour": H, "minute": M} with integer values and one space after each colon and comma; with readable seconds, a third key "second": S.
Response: {"hour": 11, "minute": 28}
